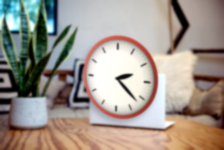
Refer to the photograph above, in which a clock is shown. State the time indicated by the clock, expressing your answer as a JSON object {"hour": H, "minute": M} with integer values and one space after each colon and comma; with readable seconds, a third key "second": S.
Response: {"hour": 2, "minute": 22}
